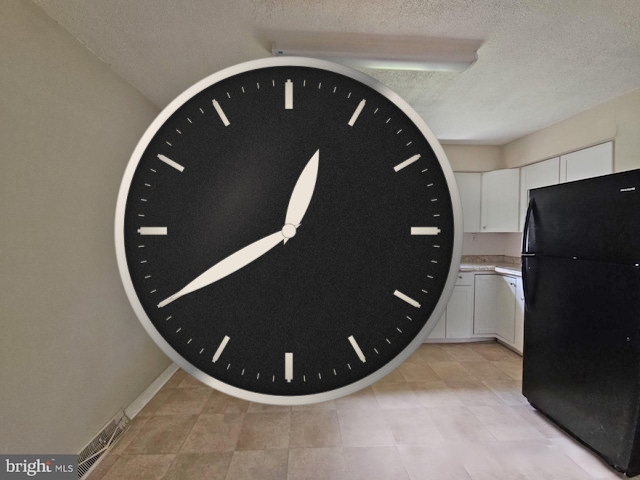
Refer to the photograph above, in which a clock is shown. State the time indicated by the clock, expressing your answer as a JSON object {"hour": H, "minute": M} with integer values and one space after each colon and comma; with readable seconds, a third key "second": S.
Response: {"hour": 12, "minute": 40}
